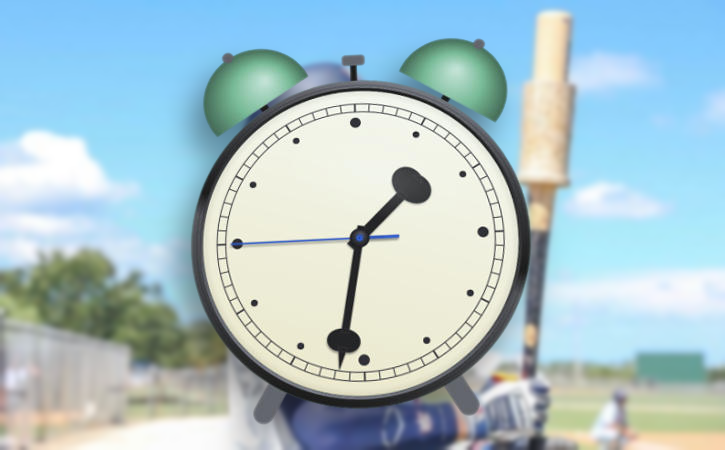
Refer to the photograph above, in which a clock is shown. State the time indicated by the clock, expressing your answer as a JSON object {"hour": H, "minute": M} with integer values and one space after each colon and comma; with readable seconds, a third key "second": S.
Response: {"hour": 1, "minute": 31, "second": 45}
